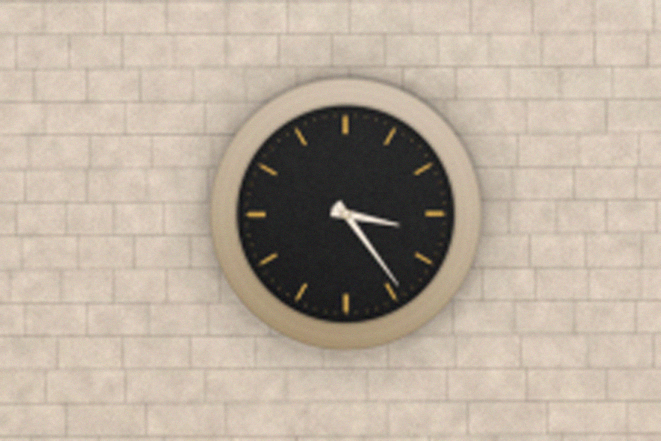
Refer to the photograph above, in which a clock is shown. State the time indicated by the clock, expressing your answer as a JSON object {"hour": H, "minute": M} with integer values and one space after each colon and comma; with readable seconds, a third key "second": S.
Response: {"hour": 3, "minute": 24}
